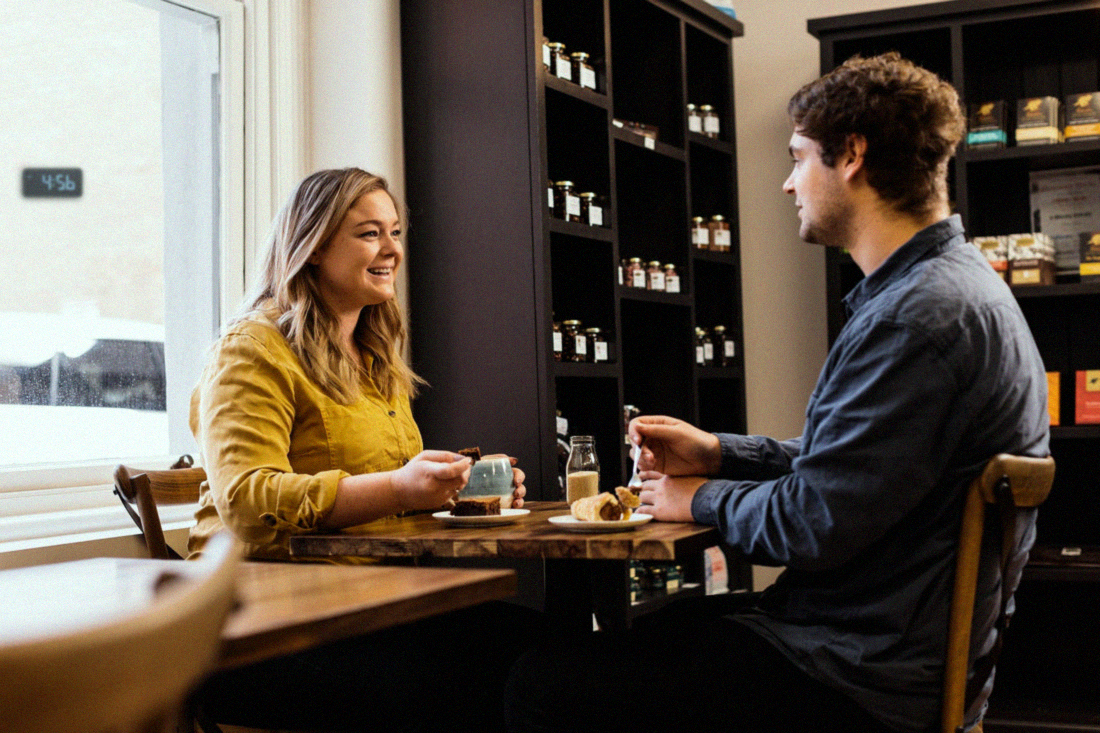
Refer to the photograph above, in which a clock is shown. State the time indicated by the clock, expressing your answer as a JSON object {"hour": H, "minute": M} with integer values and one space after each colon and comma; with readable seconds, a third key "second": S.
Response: {"hour": 4, "minute": 56}
